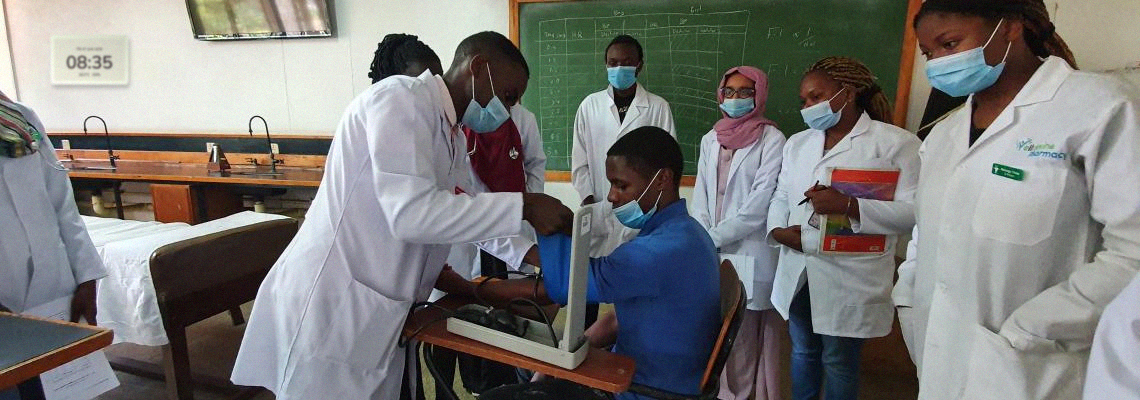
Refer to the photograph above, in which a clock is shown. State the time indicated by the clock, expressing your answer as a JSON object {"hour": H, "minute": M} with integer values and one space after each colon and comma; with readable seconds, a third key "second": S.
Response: {"hour": 8, "minute": 35}
